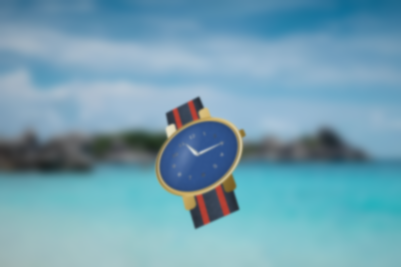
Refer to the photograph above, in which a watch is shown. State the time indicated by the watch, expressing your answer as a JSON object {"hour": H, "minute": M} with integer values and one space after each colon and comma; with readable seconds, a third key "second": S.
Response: {"hour": 11, "minute": 15}
